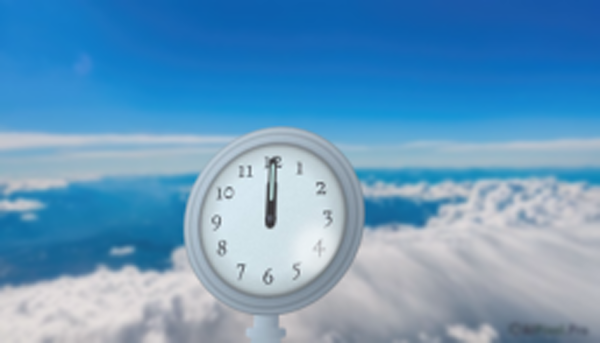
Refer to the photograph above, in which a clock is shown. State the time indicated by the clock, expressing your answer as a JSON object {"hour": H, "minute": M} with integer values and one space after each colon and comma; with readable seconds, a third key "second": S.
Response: {"hour": 12, "minute": 0}
